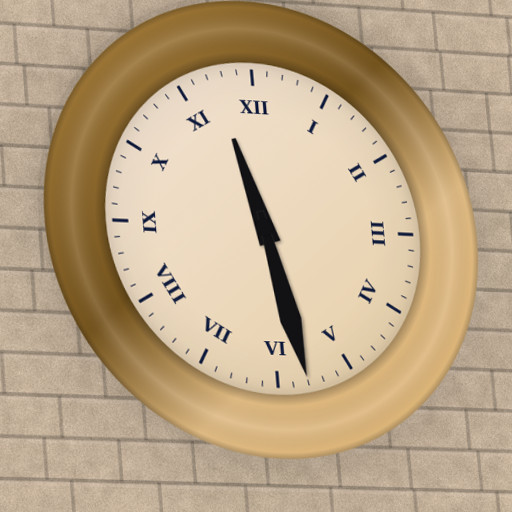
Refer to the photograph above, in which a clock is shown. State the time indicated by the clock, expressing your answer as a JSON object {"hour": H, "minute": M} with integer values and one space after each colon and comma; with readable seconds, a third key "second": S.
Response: {"hour": 11, "minute": 28}
